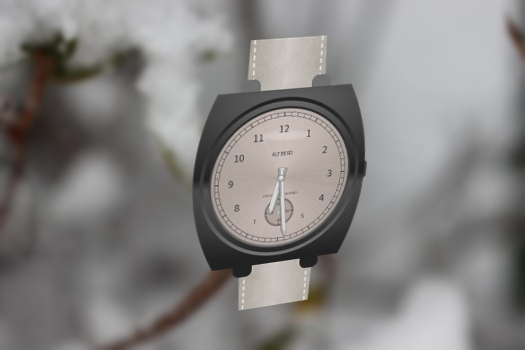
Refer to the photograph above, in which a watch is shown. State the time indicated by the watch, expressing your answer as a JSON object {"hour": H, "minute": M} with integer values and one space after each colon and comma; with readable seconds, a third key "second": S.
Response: {"hour": 6, "minute": 29}
